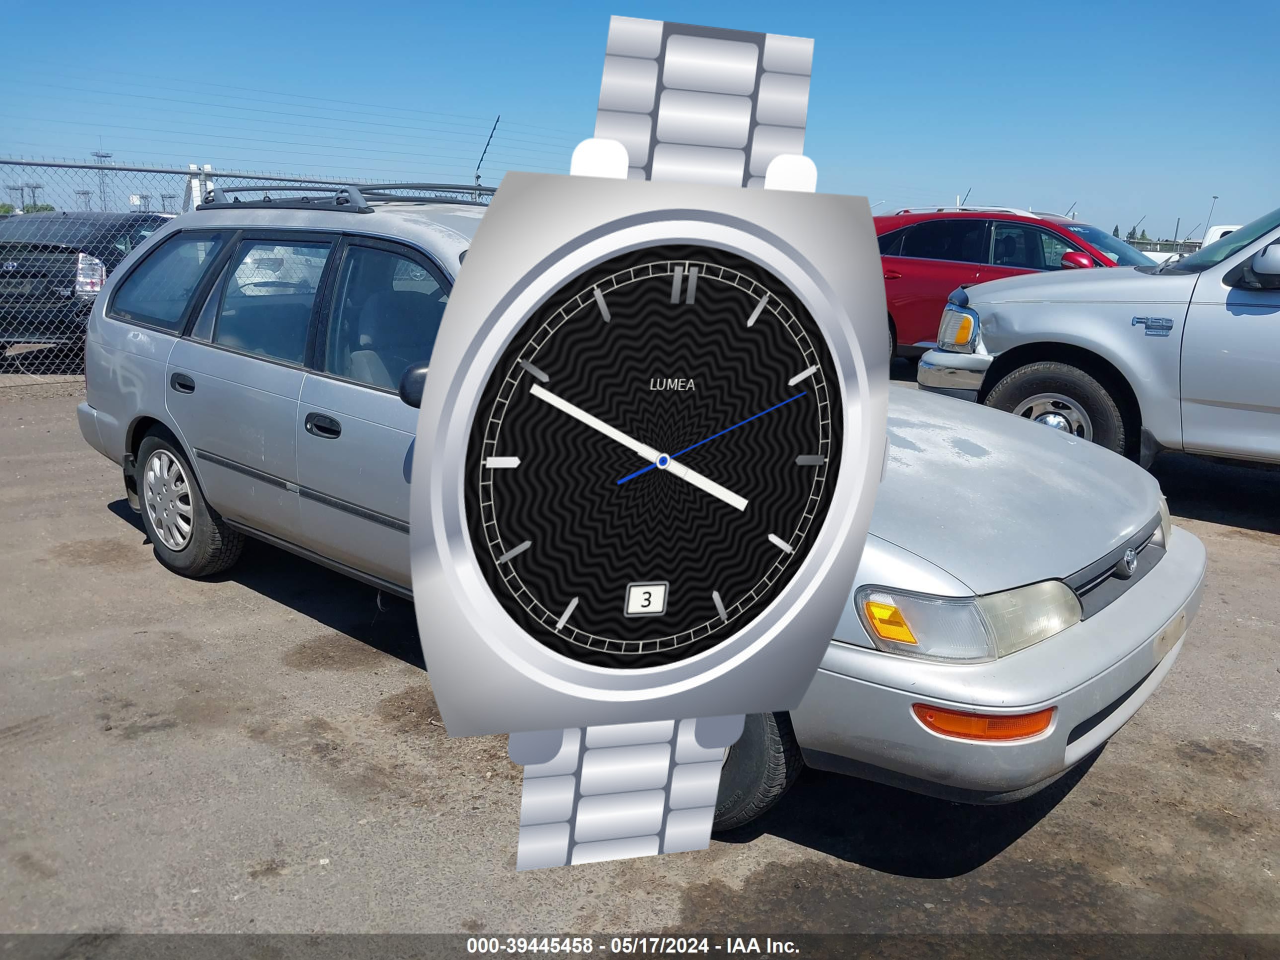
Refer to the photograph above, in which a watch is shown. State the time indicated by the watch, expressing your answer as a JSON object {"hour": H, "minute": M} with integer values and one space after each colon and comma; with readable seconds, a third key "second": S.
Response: {"hour": 3, "minute": 49, "second": 11}
